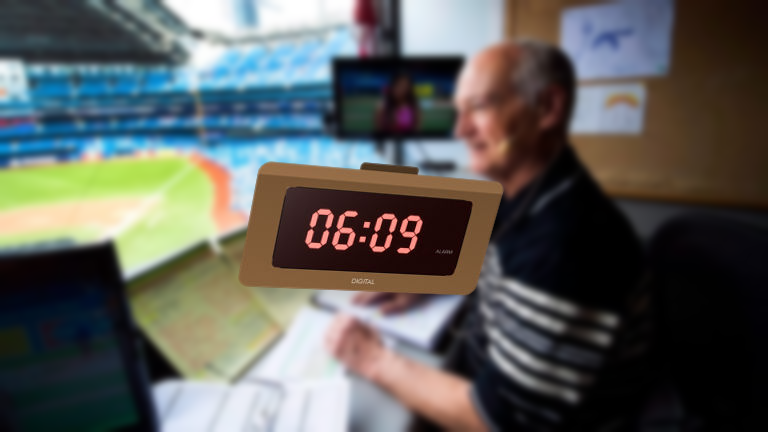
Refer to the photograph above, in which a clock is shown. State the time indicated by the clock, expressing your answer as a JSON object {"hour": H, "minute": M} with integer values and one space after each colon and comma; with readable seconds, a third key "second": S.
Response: {"hour": 6, "minute": 9}
